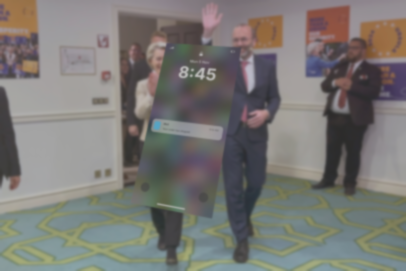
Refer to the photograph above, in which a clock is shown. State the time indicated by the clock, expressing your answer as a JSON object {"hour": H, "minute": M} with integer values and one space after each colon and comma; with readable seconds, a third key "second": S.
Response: {"hour": 8, "minute": 45}
